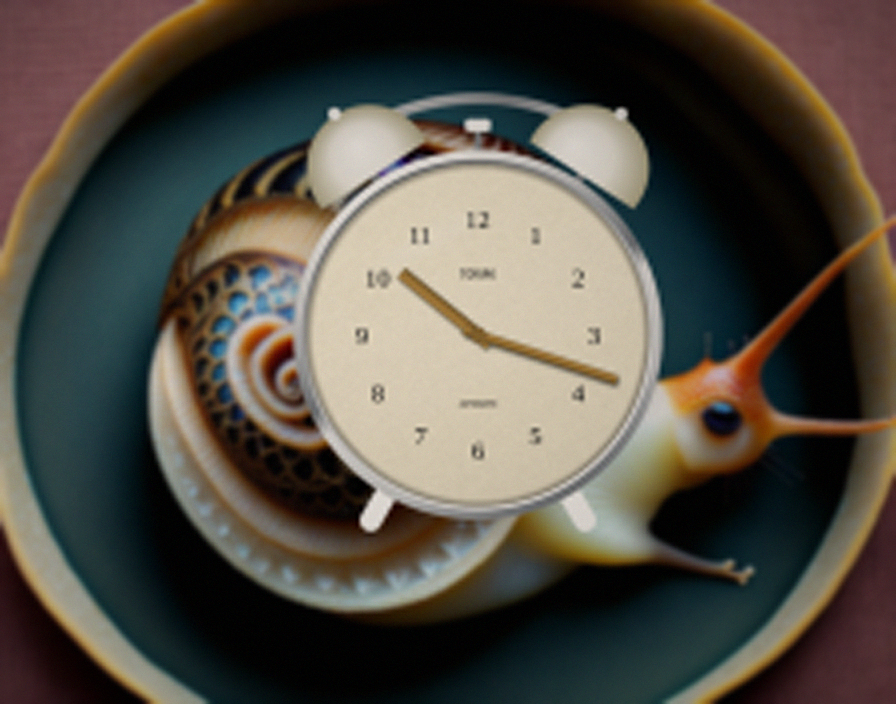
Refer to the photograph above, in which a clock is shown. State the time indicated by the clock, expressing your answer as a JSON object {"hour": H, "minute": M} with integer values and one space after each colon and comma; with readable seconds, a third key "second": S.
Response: {"hour": 10, "minute": 18}
